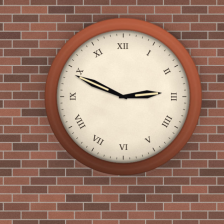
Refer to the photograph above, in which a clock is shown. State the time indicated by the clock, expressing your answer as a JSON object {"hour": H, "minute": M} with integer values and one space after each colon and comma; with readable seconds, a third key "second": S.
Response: {"hour": 2, "minute": 49}
